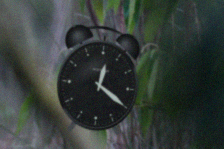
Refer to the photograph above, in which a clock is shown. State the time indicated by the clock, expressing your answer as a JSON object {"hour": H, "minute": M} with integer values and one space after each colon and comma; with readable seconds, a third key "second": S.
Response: {"hour": 12, "minute": 20}
